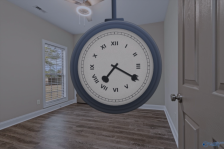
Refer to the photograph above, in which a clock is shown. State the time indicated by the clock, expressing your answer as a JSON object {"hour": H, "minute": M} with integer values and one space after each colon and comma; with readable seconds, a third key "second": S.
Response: {"hour": 7, "minute": 20}
